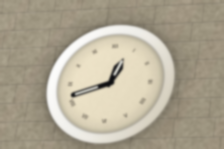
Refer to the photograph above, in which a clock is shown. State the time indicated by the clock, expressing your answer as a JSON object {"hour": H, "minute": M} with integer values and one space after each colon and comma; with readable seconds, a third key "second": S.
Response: {"hour": 12, "minute": 42}
